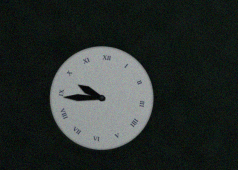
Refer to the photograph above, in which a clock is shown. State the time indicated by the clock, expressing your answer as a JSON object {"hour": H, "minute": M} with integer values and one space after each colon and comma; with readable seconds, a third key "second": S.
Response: {"hour": 9, "minute": 44}
